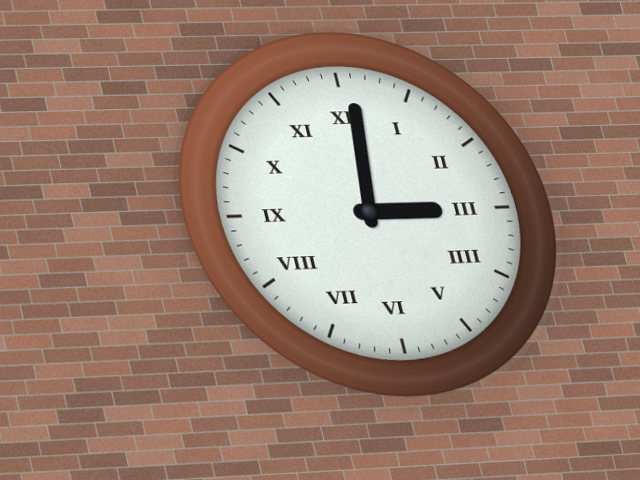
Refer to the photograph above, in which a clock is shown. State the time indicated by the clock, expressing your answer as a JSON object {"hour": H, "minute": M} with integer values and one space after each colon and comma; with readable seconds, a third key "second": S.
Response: {"hour": 3, "minute": 1}
